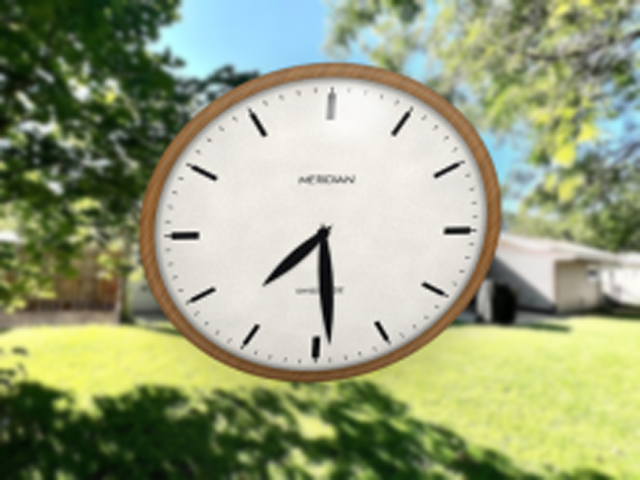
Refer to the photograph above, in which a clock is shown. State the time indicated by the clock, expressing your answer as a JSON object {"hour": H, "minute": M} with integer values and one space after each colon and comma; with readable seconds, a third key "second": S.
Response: {"hour": 7, "minute": 29}
